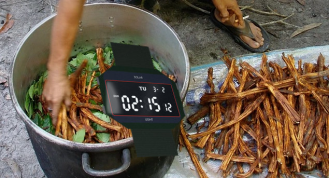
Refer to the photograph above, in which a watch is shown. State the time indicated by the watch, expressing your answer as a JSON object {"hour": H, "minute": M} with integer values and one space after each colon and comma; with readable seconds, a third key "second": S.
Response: {"hour": 2, "minute": 15, "second": 12}
